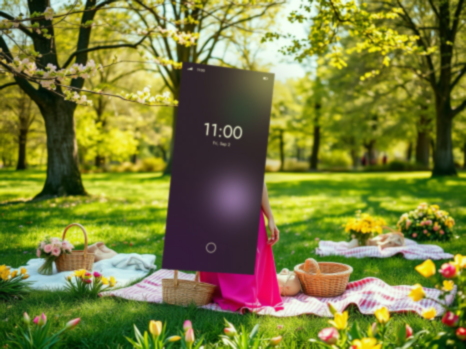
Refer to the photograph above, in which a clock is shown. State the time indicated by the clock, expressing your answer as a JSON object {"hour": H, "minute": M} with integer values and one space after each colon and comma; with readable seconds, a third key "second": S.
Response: {"hour": 11, "minute": 0}
